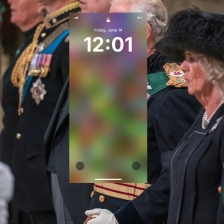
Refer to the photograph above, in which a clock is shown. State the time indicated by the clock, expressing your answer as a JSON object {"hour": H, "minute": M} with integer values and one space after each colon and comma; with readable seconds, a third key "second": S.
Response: {"hour": 12, "minute": 1}
